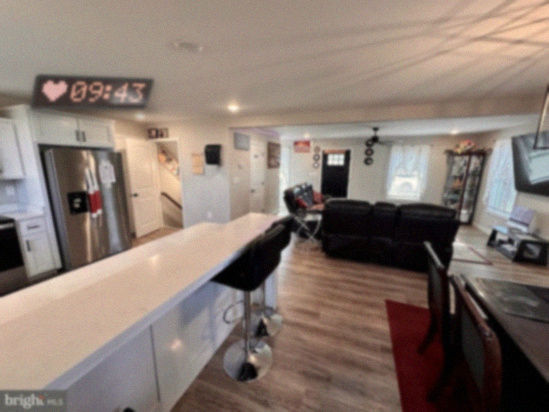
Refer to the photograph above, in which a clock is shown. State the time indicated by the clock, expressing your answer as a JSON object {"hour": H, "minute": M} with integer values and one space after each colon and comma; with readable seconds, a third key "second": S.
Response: {"hour": 9, "minute": 43}
